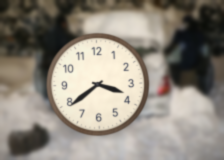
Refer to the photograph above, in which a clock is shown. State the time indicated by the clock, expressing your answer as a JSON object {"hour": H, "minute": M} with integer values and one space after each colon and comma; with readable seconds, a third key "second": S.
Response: {"hour": 3, "minute": 39}
